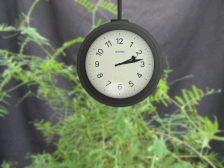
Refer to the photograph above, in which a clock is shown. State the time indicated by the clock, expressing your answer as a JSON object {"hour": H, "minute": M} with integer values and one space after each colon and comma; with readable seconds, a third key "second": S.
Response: {"hour": 2, "minute": 13}
